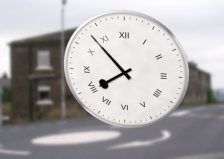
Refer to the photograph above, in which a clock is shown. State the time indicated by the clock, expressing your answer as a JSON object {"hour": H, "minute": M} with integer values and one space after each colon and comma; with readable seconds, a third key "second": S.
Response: {"hour": 7, "minute": 53}
